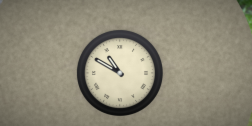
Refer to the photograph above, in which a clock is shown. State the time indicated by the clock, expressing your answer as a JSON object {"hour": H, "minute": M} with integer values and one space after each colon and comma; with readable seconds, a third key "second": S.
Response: {"hour": 10, "minute": 50}
